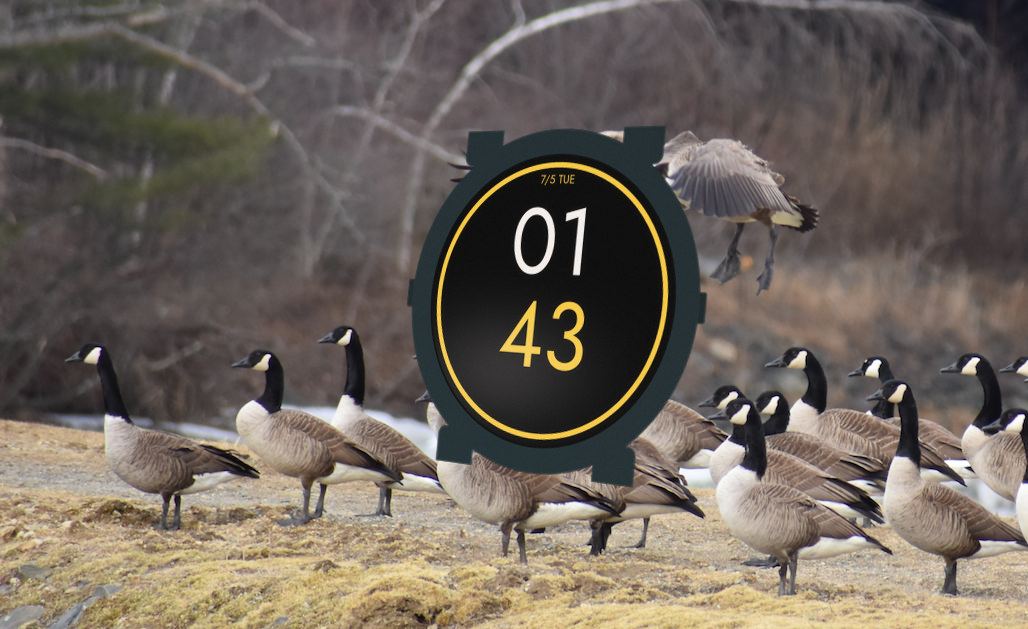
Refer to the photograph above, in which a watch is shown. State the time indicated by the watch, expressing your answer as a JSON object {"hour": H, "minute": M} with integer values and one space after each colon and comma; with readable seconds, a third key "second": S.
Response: {"hour": 1, "minute": 43}
